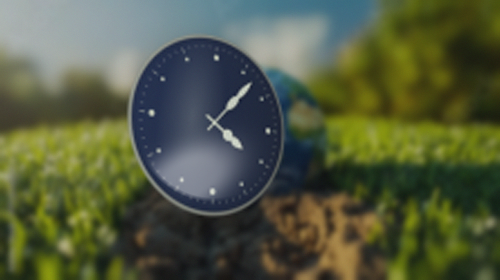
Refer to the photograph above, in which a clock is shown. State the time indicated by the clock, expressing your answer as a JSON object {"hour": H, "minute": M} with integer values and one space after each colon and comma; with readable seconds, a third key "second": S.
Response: {"hour": 4, "minute": 7}
